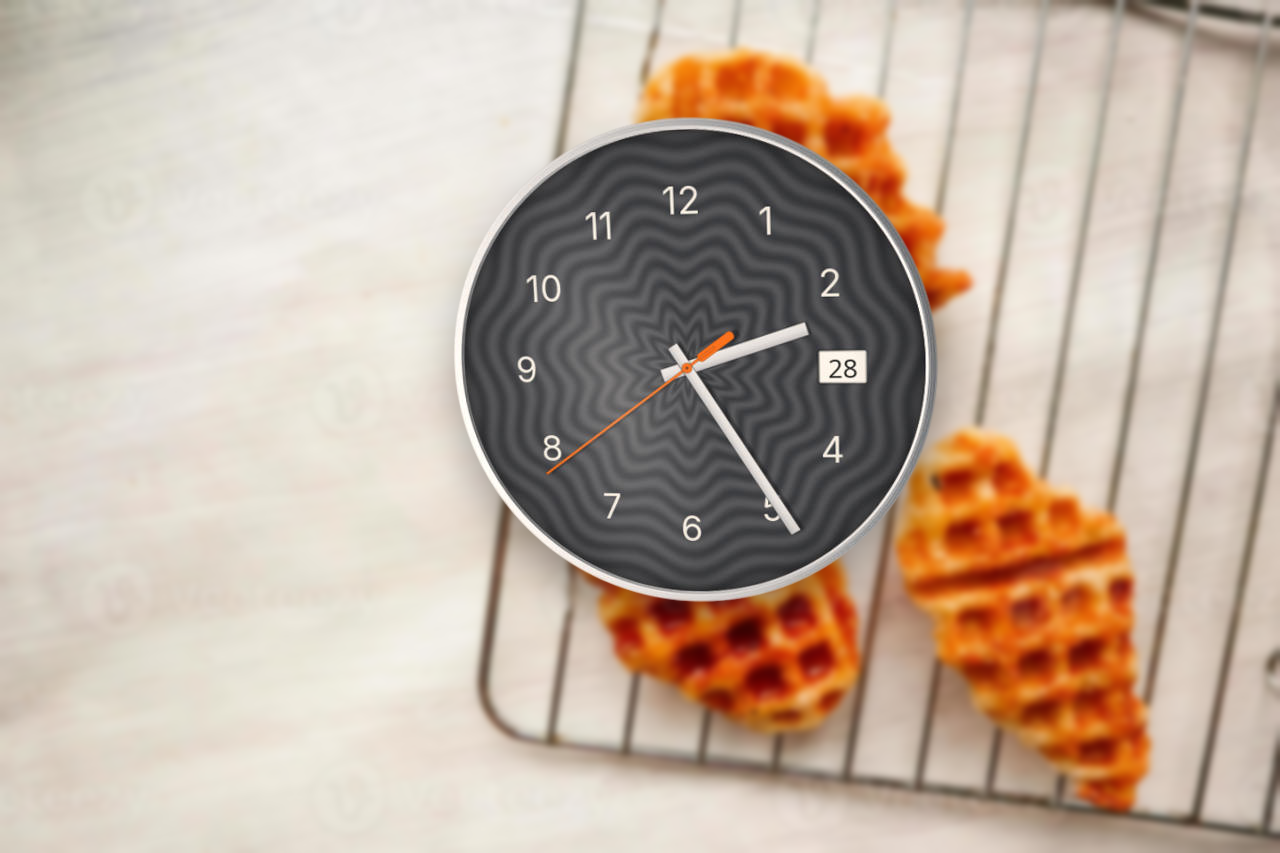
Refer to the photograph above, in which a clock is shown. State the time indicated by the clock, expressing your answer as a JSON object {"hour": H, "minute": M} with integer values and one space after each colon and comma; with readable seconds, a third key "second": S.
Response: {"hour": 2, "minute": 24, "second": 39}
